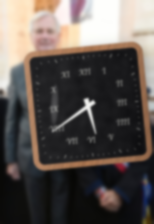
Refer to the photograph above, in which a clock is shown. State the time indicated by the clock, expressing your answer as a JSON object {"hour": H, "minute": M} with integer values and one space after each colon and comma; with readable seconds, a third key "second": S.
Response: {"hour": 5, "minute": 40}
